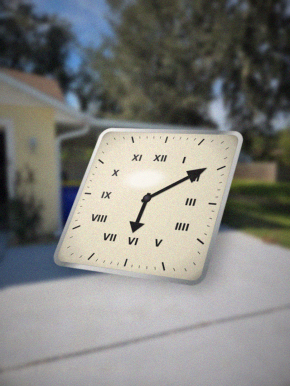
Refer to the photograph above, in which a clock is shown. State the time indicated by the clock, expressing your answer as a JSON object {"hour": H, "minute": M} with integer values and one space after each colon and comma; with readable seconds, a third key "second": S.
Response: {"hour": 6, "minute": 9}
